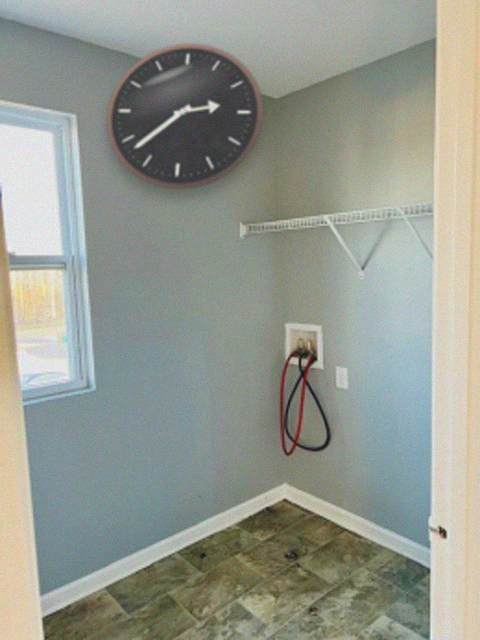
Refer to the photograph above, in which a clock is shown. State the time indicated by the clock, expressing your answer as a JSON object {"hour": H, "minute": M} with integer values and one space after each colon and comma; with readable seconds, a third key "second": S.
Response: {"hour": 2, "minute": 38}
